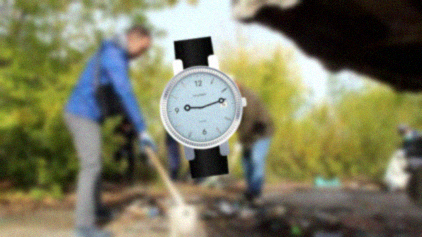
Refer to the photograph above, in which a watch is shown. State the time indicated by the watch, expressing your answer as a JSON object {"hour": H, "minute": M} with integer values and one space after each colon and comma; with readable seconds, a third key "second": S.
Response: {"hour": 9, "minute": 13}
